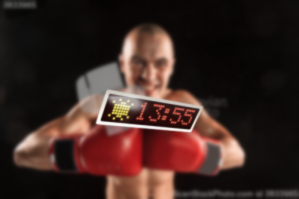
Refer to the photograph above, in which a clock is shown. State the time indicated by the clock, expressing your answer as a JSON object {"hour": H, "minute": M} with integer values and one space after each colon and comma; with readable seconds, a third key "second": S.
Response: {"hour": 13, "minute": 55}
